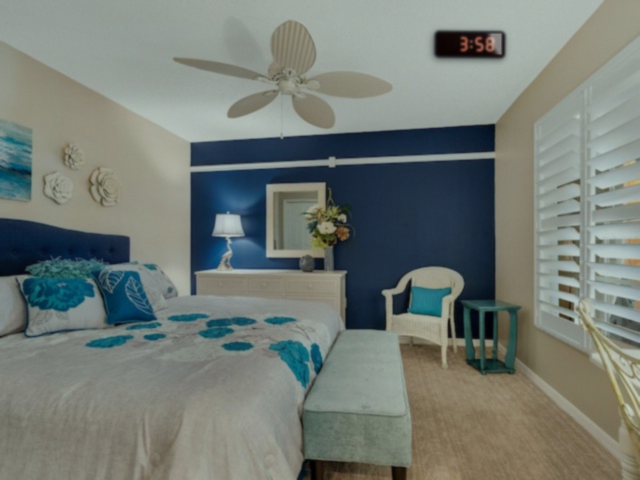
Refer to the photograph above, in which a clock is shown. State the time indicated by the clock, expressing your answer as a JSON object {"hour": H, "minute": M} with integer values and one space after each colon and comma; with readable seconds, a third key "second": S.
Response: {"hour": 3, "minute": 58}
